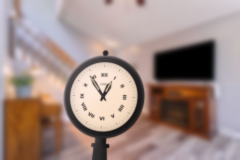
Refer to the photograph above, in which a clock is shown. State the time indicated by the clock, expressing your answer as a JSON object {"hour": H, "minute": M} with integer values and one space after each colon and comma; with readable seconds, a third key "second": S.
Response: {"hour": 12, "minute": 54}
